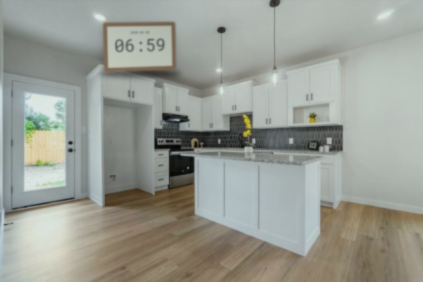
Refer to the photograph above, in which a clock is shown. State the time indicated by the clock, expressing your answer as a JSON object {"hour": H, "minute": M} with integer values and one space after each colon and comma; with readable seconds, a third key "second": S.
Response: {"hour": 6, "minute": 59}
